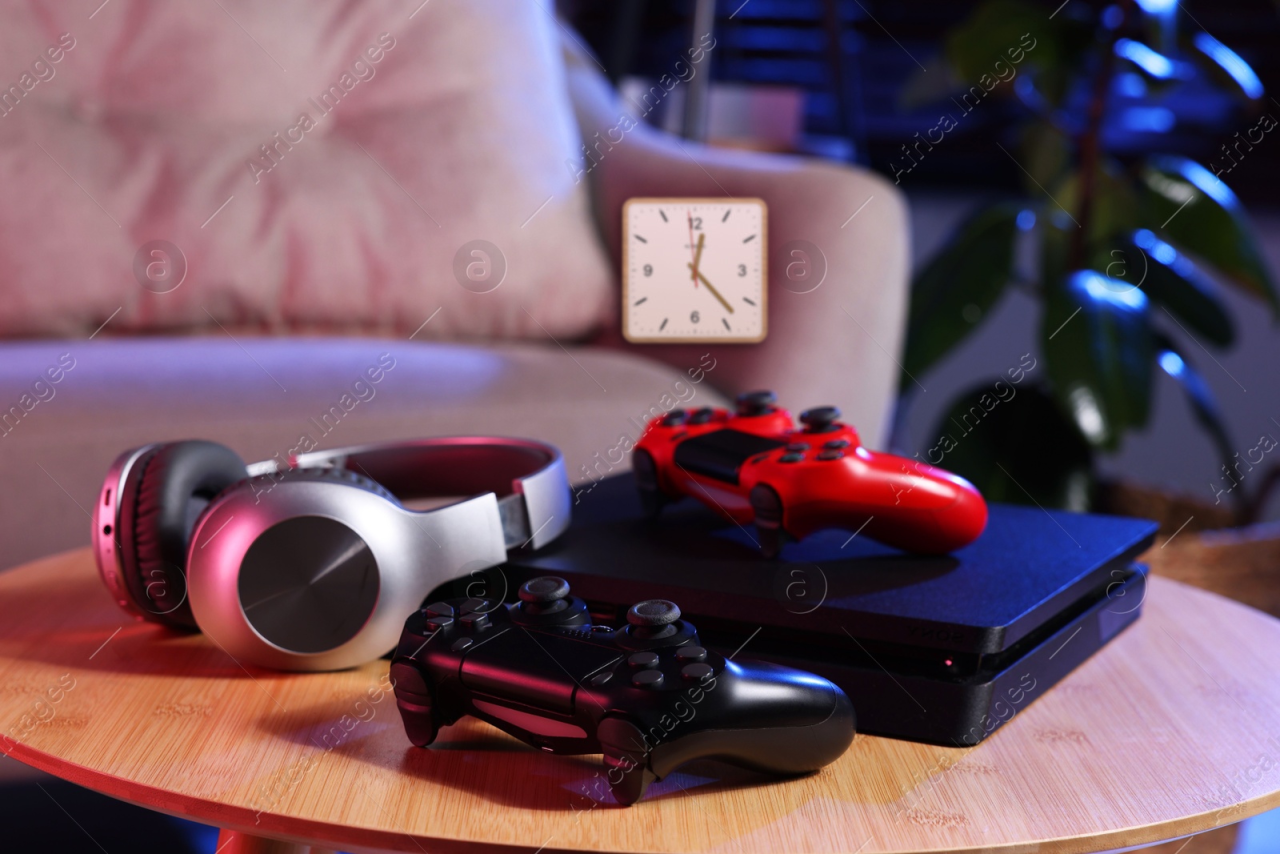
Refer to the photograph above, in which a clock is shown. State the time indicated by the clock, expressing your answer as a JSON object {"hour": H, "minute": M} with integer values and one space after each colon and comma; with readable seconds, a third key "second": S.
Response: {"hour": 12, "minute": 22, "second": 59}
